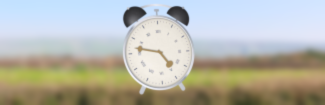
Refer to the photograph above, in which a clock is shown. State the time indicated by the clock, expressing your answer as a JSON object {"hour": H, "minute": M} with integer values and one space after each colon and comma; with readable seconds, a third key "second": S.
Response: {"hour": 4, "minute": 47}
